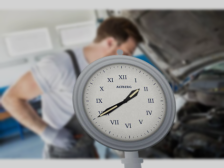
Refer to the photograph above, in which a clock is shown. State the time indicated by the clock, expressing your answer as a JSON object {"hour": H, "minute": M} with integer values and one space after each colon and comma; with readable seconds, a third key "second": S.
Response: {"hour": 1, "minute": 40}
